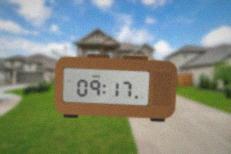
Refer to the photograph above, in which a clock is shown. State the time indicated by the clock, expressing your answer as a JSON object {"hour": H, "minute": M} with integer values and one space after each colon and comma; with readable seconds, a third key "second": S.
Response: {"hour": 9, "minute": 17}
